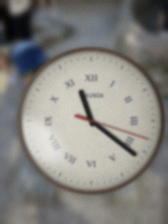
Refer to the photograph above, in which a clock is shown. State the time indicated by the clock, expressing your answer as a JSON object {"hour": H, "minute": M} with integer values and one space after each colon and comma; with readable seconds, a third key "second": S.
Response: {"hour": 11, "minute": 21, "second": 18}
